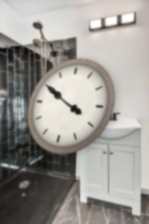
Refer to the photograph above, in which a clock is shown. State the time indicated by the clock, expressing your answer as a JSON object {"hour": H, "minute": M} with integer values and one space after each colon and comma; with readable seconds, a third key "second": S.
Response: {"hour": 3, "minute": 50}
